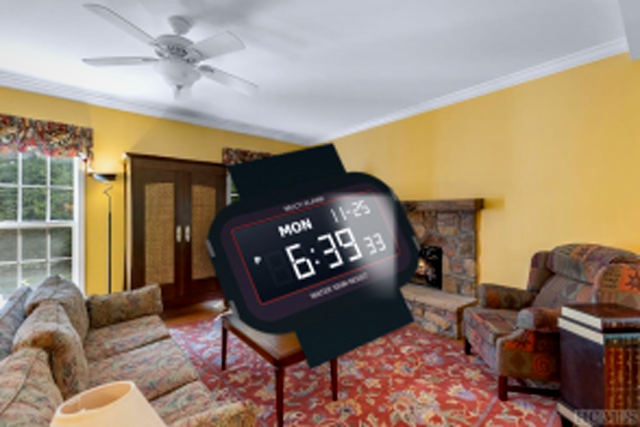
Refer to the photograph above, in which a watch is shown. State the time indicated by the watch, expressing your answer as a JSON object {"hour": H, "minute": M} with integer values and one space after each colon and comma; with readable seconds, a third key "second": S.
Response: {"hour": 6, "minute": 39, "second": 33}
